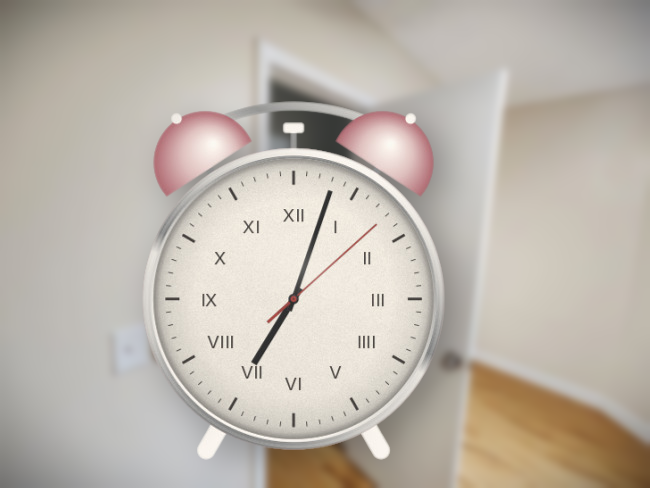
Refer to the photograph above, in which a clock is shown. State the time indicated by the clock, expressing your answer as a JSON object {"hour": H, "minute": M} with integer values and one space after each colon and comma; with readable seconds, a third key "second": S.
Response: {"hour": 7, "minute": 3, "second": 8}
